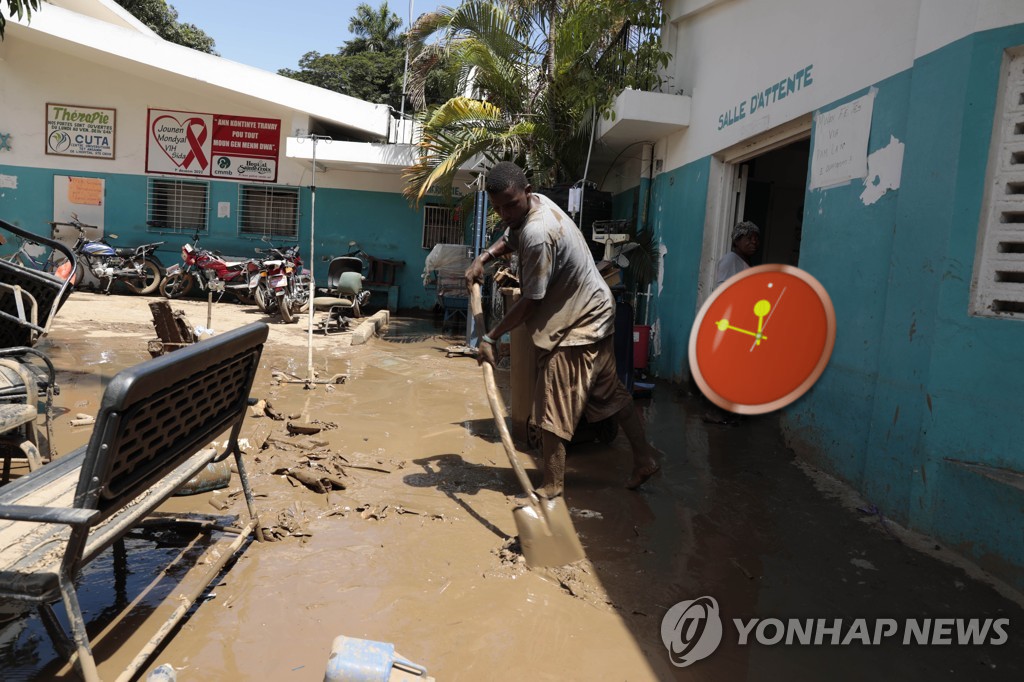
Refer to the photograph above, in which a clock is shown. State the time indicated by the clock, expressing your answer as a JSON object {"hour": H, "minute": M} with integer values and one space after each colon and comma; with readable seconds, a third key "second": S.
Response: {"hour": 11, "minute": 47, "second": 3}
